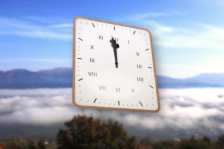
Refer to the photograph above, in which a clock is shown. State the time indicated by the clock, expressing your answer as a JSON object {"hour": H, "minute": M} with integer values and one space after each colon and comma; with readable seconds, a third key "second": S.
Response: {"hour": 11, "minute": 59}
